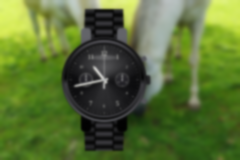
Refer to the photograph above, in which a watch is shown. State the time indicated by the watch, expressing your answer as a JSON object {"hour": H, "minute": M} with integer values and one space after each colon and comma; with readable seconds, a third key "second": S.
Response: {"hour": 10, "minute": 43}
